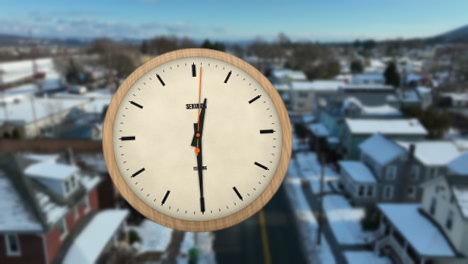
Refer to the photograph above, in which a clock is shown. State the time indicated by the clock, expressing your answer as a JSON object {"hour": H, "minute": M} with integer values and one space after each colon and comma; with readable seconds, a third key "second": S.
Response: {"hour": 12, "minute": 30, "second": 1}
